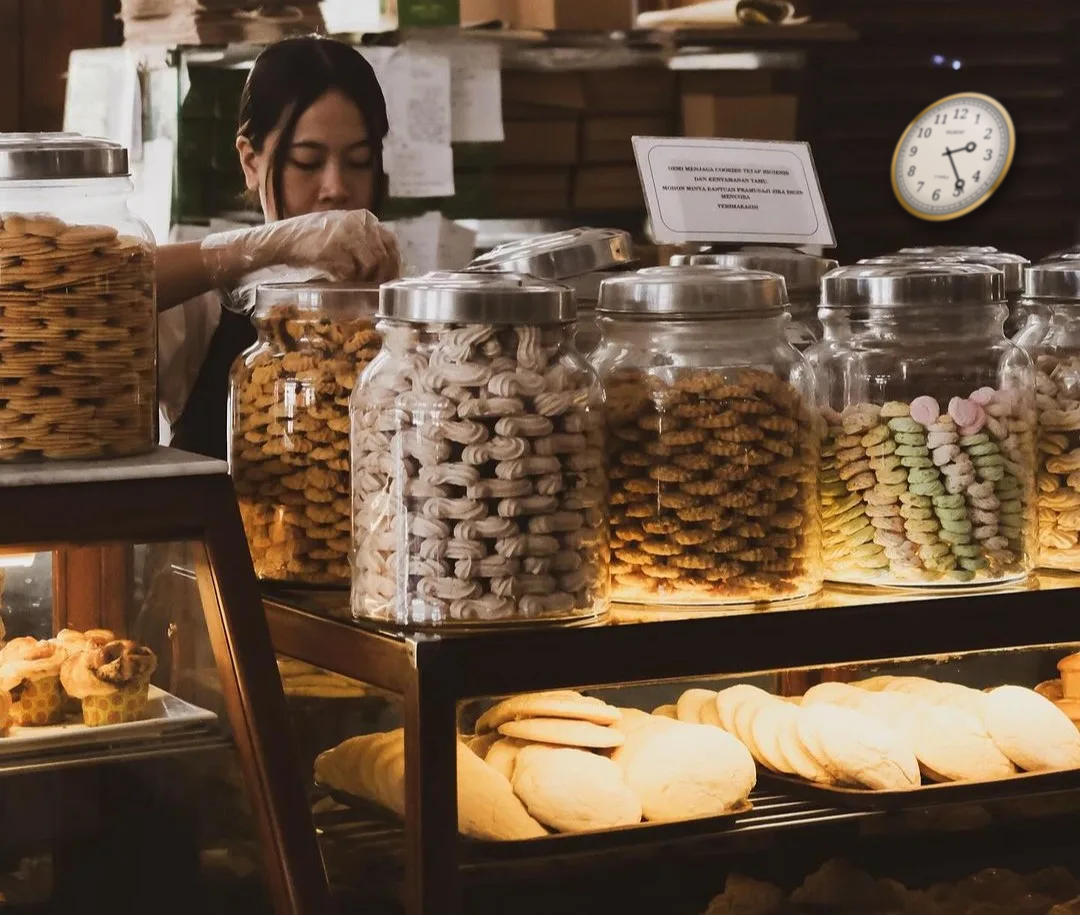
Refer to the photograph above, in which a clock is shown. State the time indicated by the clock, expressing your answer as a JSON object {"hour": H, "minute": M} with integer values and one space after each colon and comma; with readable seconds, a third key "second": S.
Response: {"hour": 2, "minute": 24}
